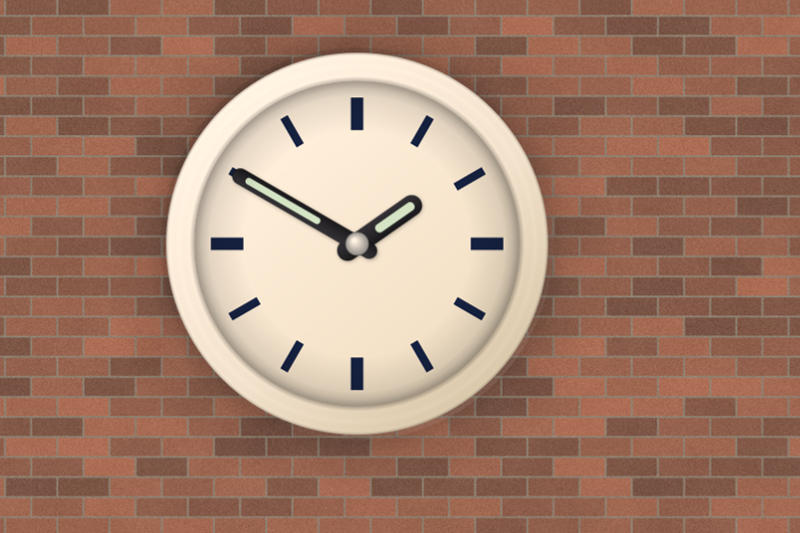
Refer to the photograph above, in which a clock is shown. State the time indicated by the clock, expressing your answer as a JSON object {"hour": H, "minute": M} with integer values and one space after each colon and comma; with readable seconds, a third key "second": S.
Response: {"hour": 1, "minute": 50}
